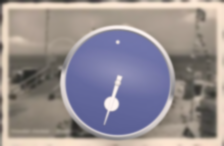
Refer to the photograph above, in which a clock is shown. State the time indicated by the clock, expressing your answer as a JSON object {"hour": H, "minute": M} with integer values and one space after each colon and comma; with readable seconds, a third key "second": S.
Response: {"hour": 6, "minute": 33}
